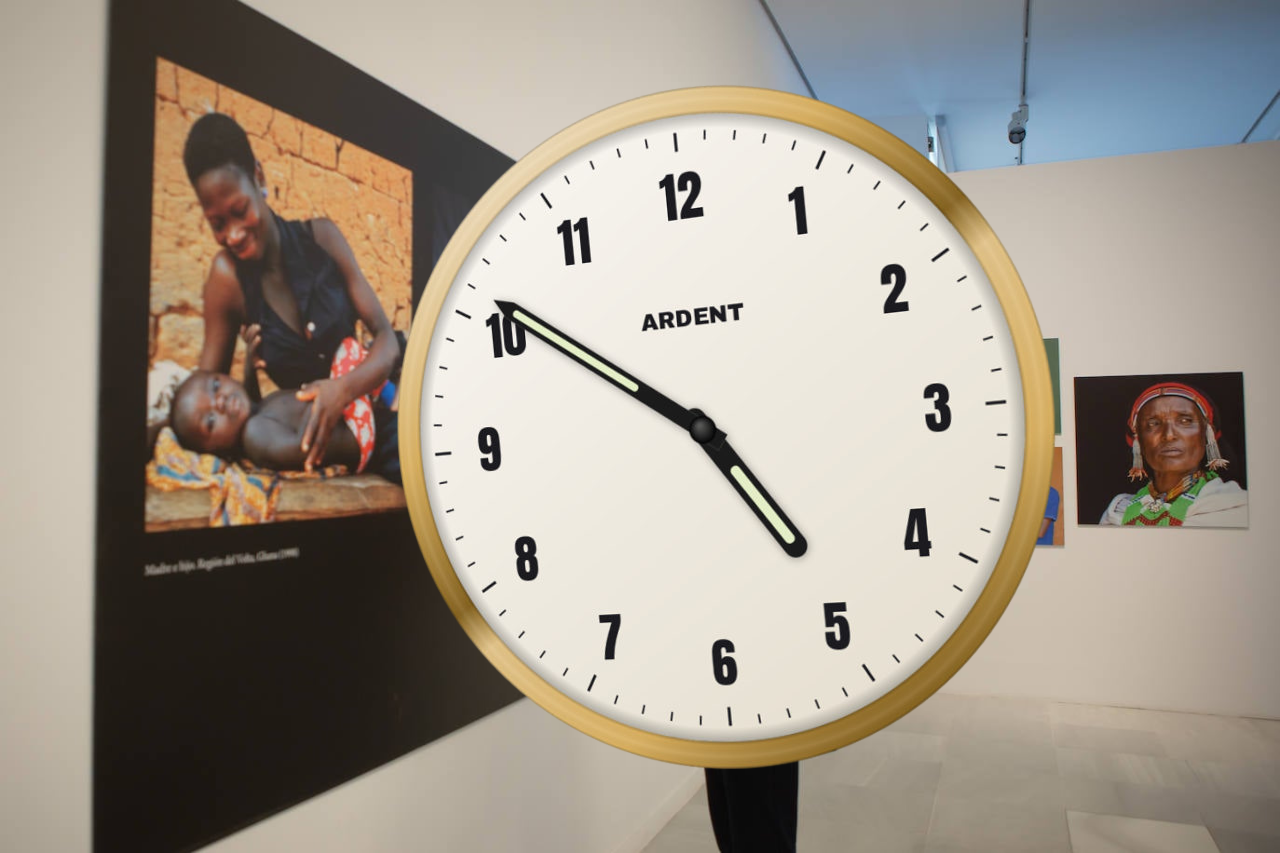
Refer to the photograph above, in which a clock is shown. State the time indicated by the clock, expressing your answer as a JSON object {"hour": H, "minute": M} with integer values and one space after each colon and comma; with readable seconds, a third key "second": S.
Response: {"hour": 4, "minute": 51}
